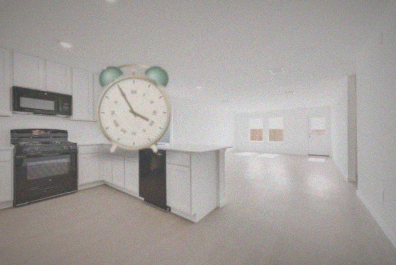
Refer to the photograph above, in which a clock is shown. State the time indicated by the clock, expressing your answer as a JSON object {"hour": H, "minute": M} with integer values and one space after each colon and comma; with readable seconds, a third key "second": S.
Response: {"hour": 3, "minute": 55}
